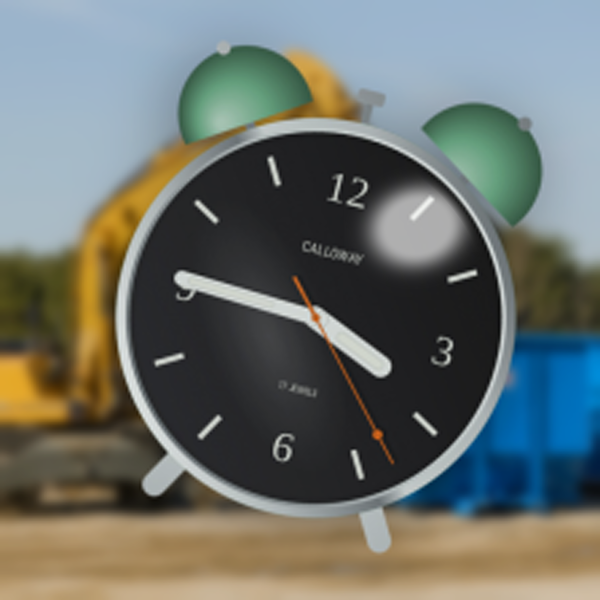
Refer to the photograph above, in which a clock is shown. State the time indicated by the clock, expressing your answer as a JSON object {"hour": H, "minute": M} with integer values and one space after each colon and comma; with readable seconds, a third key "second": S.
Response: {"hour": 3, "minute": 45, "second": 23}
